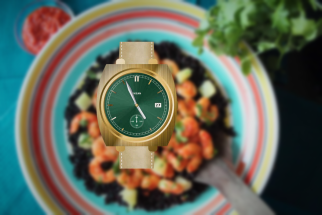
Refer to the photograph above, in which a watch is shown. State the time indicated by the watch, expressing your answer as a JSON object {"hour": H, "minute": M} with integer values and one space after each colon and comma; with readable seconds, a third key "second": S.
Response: {"hour": 4, "minute": 56}
